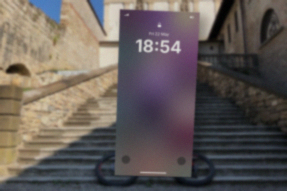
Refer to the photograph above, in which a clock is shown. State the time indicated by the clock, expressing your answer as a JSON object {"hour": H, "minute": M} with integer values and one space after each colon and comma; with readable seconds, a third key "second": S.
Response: {"hour": 18, "minute": 54}
